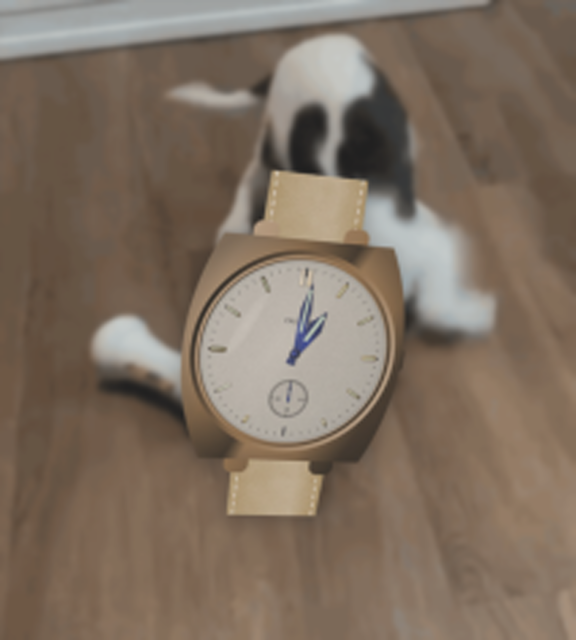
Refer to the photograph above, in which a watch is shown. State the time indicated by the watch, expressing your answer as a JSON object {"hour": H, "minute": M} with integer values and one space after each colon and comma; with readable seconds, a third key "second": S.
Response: {"hour": 1, "minute": 1}
